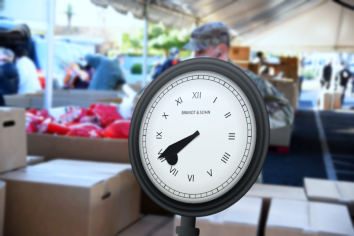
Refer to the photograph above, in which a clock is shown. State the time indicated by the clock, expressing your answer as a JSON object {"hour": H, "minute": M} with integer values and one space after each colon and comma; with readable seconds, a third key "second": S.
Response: {"hour": 7, "minute": 40}
